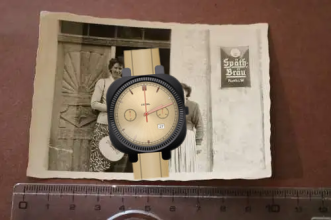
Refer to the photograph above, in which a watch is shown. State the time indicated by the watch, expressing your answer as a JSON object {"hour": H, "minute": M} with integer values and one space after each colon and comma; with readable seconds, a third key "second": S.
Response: {"hour": 2, "minute": 12}
